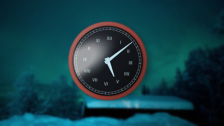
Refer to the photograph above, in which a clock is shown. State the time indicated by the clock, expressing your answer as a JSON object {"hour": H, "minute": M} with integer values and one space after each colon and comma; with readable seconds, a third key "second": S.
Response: {"hour": 5, "minute": 8}
